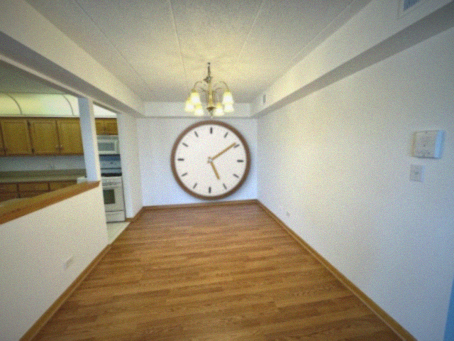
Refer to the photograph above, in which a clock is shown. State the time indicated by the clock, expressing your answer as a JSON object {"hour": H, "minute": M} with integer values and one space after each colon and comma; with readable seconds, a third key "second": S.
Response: {"hour": 5, "minute": 9}
